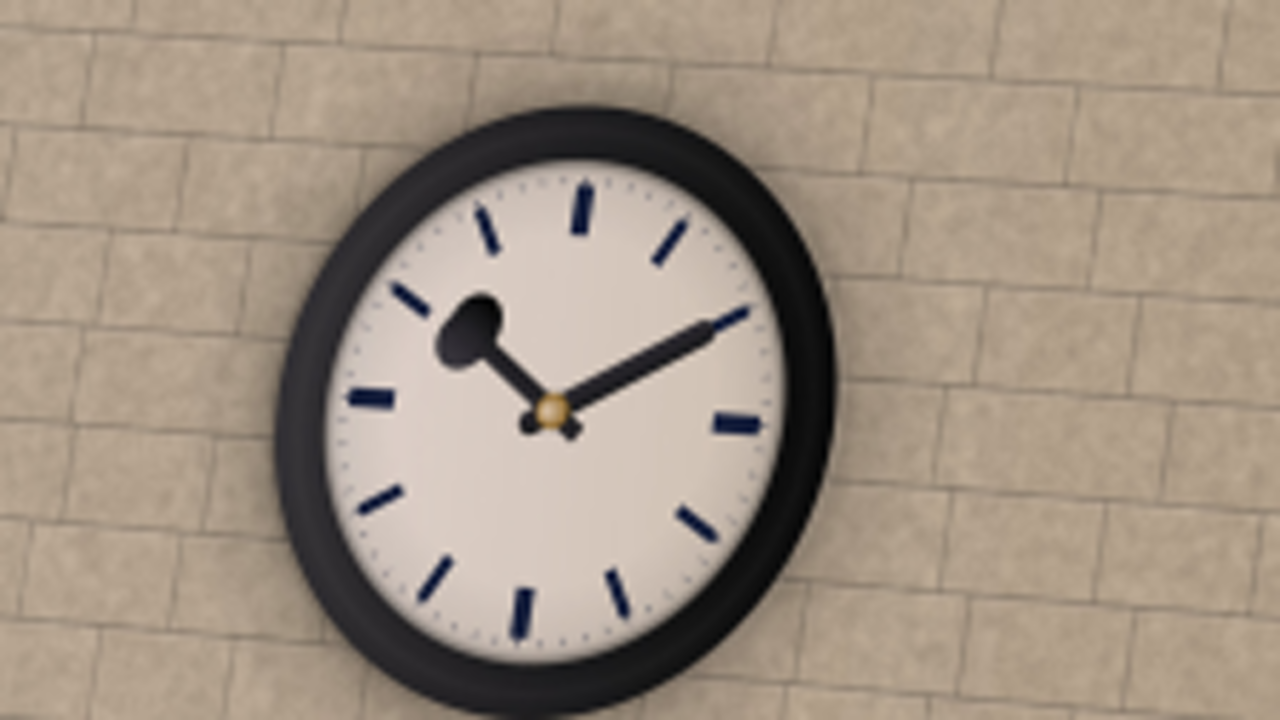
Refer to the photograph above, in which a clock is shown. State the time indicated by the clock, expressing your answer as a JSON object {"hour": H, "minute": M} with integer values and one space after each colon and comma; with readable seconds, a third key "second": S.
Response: {"hour": 10, "minute": 10}
